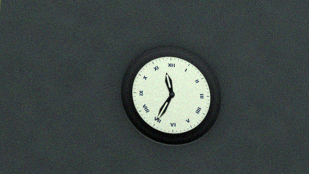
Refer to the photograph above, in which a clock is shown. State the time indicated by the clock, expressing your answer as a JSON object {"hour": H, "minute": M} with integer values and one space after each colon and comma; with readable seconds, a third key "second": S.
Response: {"hour": 11, "minute": 35}
